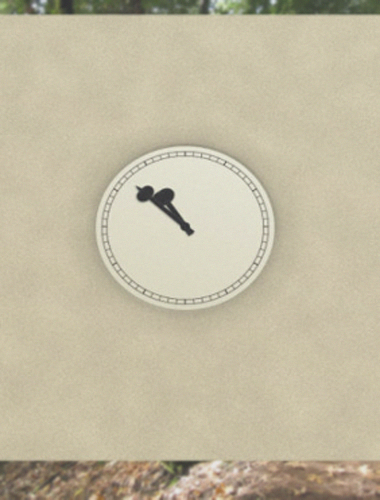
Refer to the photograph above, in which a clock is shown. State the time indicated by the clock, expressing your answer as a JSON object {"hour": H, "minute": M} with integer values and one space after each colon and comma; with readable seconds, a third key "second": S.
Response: {"hour": 10, "minute": 52}
